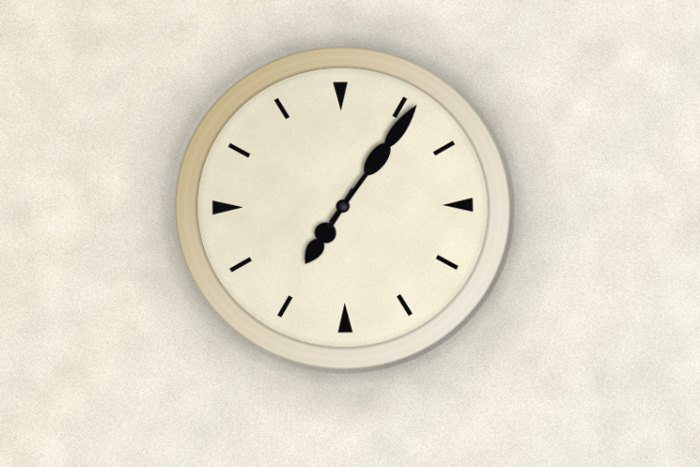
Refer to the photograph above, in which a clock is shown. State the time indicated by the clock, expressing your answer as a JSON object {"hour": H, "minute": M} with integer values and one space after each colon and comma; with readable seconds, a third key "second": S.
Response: {"hour": 7, "minute": 6}
